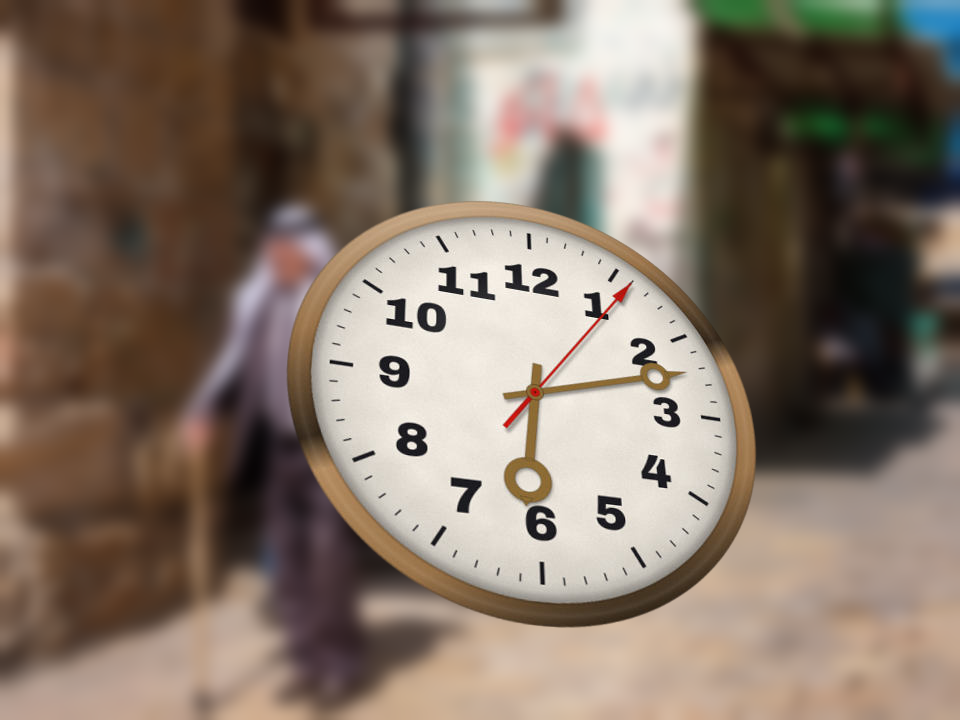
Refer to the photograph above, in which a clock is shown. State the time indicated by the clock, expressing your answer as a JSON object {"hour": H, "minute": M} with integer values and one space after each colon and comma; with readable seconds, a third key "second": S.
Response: {"hour": 6, "minute": 12, "second": 6}
